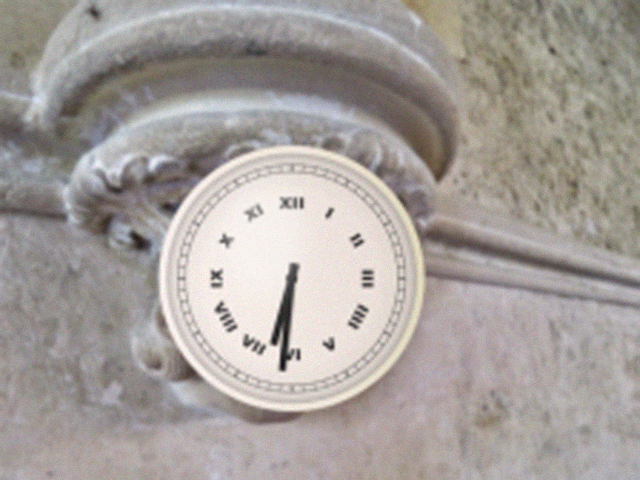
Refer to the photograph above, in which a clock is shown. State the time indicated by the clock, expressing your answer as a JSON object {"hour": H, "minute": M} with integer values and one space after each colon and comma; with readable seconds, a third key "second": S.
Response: {"hour": 6, "minute": 31}
